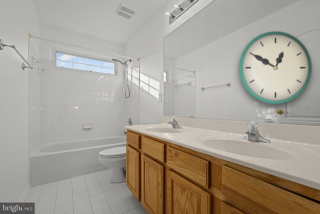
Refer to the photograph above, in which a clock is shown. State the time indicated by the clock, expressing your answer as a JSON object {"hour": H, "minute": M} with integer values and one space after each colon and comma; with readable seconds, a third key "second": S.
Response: {"hour": 12, "minute": 50}
